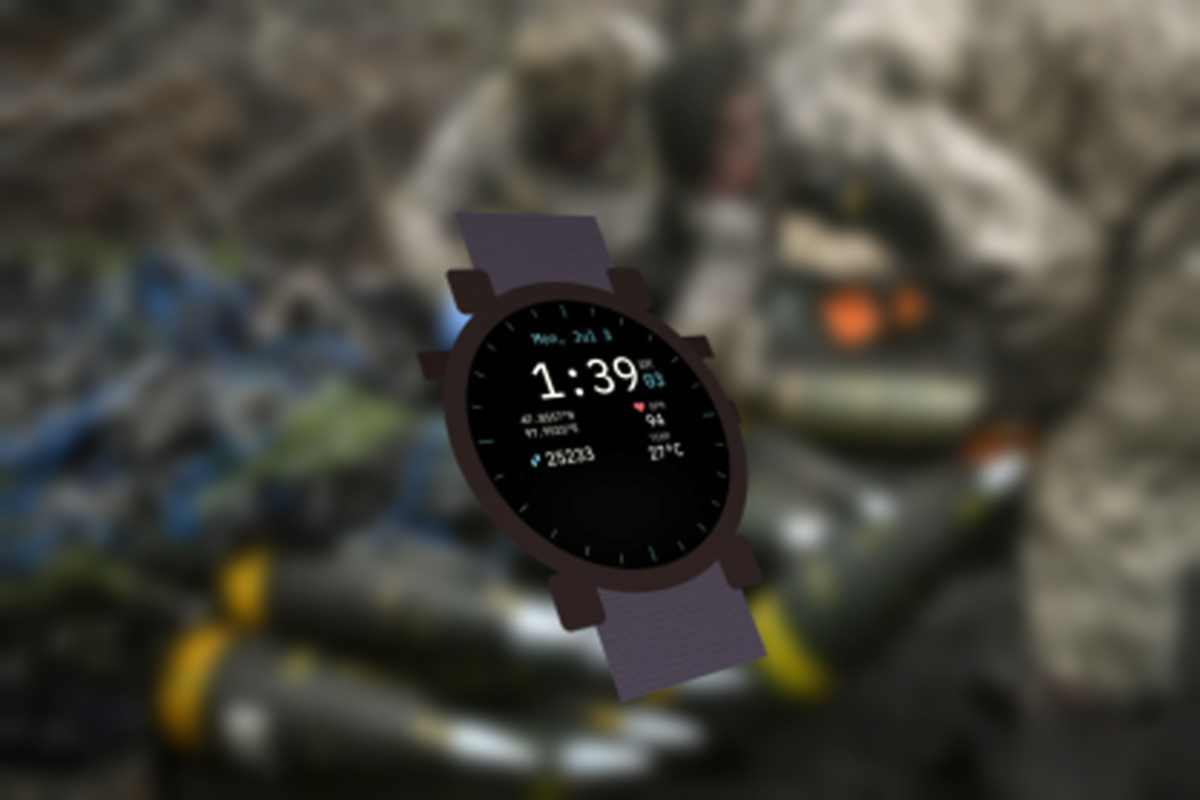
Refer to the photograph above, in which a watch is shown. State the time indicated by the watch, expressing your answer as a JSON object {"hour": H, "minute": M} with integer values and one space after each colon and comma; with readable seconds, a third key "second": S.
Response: {"hour": 1, "minute": 39}
